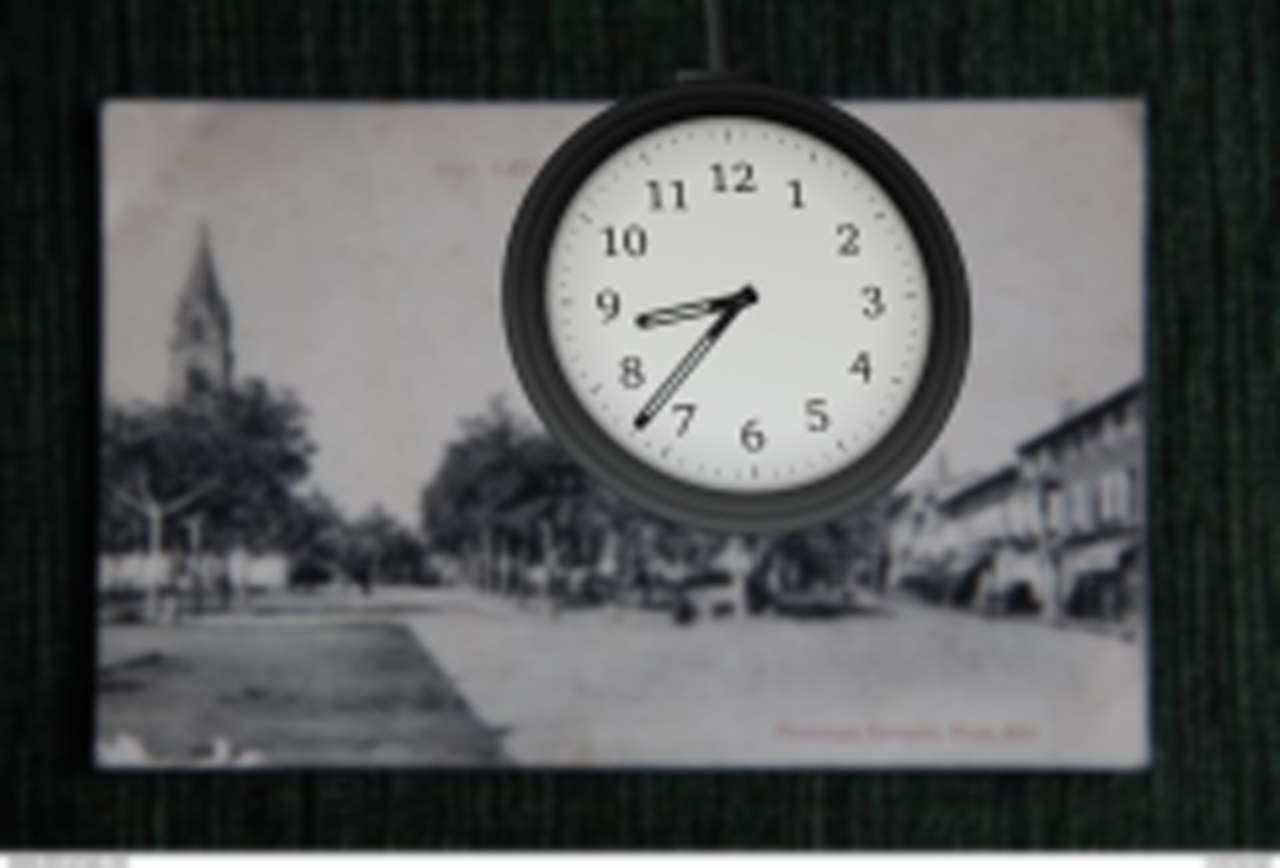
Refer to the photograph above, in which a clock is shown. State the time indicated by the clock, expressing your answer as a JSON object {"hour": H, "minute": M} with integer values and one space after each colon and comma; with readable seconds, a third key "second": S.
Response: {"hour": 8, "minute": 37}
